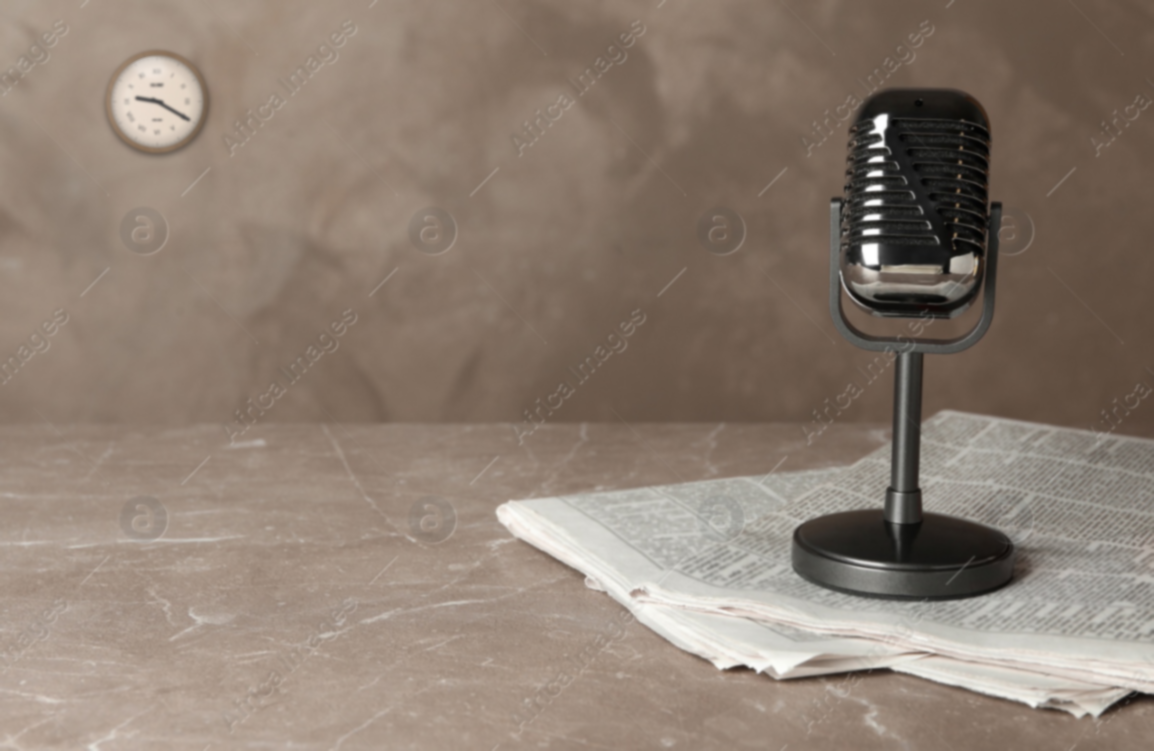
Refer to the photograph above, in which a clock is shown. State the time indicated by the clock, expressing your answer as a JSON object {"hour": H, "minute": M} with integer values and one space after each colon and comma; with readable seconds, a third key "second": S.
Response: {"hour": 9, "minute": 20}
